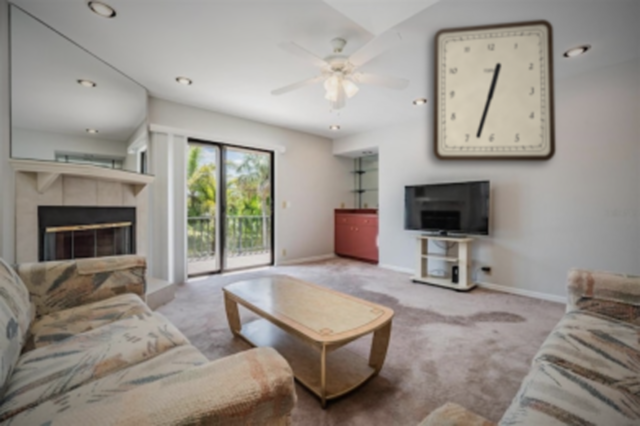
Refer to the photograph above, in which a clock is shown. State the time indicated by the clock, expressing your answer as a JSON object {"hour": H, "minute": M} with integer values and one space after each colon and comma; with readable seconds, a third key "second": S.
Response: {"hour": 12, "minute": 33}
